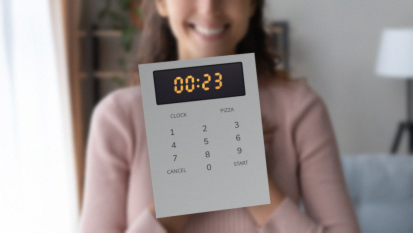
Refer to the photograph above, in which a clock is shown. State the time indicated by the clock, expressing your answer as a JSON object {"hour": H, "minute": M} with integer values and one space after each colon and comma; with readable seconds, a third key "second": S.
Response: {"hour": 0, "minute": 23}
